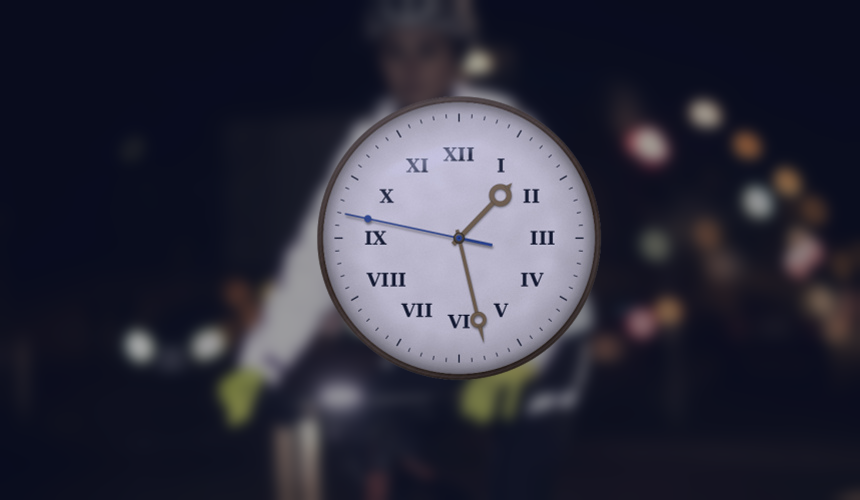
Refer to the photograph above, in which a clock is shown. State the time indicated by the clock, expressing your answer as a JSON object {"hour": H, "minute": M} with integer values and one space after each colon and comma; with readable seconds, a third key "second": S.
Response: {"hour": 1, "minute": 27, "second": 47}
